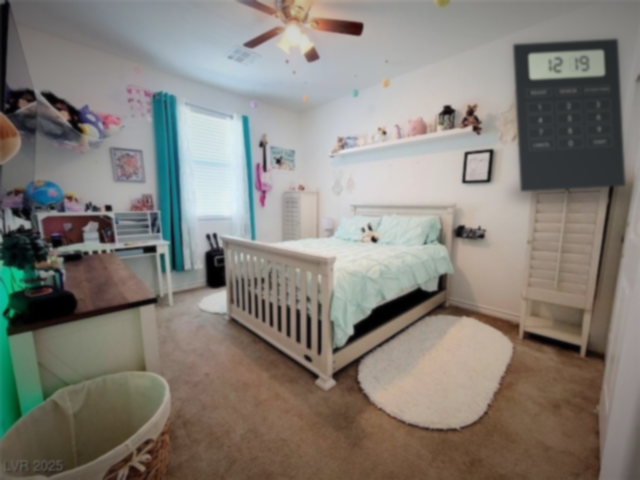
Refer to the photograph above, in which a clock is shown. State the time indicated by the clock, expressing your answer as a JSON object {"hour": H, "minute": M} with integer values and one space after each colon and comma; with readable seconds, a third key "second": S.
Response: {"hour": 12, "minute": 19}
